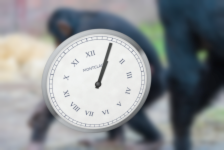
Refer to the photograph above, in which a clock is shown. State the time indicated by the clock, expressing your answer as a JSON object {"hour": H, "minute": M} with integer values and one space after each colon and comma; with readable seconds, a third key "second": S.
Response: {"hour": 1, "minute": 5}
